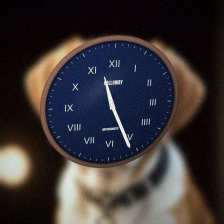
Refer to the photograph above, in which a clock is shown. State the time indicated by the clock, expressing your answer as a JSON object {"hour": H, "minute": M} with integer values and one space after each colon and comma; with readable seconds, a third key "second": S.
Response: {"hour": 11, "minute": 26}
